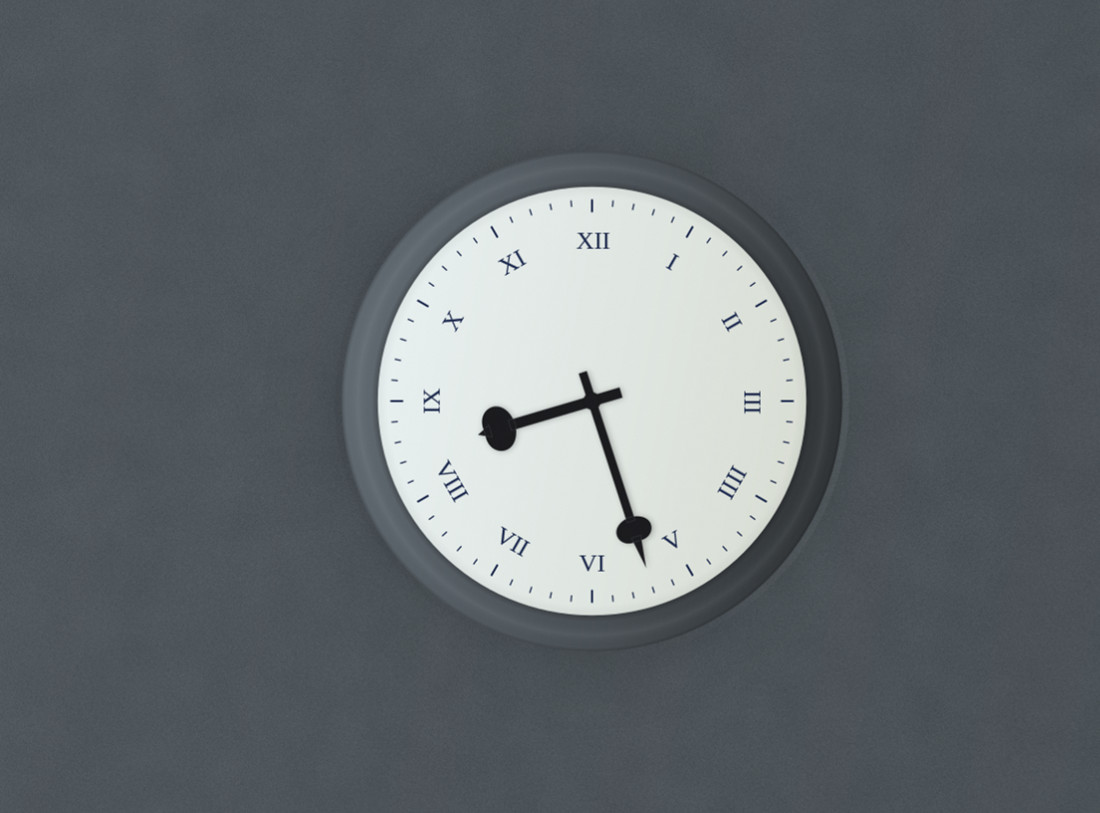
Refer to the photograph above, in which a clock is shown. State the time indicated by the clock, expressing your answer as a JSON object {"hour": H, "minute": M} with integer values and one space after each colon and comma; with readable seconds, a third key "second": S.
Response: {"hour": 8, "minute": 27}
